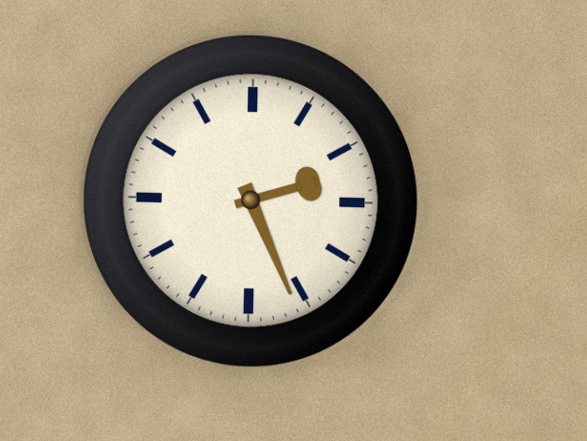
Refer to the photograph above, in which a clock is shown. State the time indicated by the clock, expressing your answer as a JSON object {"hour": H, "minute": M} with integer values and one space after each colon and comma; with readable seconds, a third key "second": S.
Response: {"hour": 2, "minute": 26}
